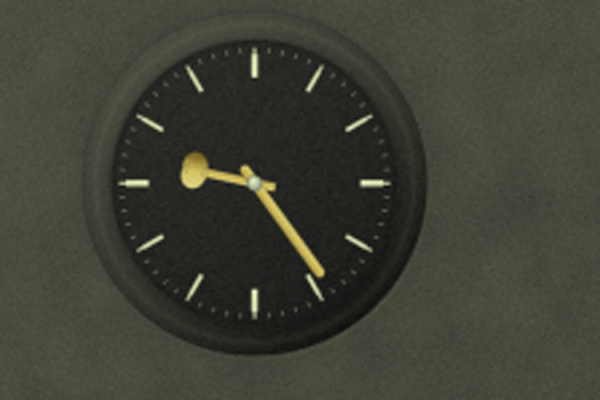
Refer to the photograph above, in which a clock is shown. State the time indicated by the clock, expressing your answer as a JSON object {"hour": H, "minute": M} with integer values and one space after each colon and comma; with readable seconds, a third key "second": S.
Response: {"hour": 9, "minute": 24}
